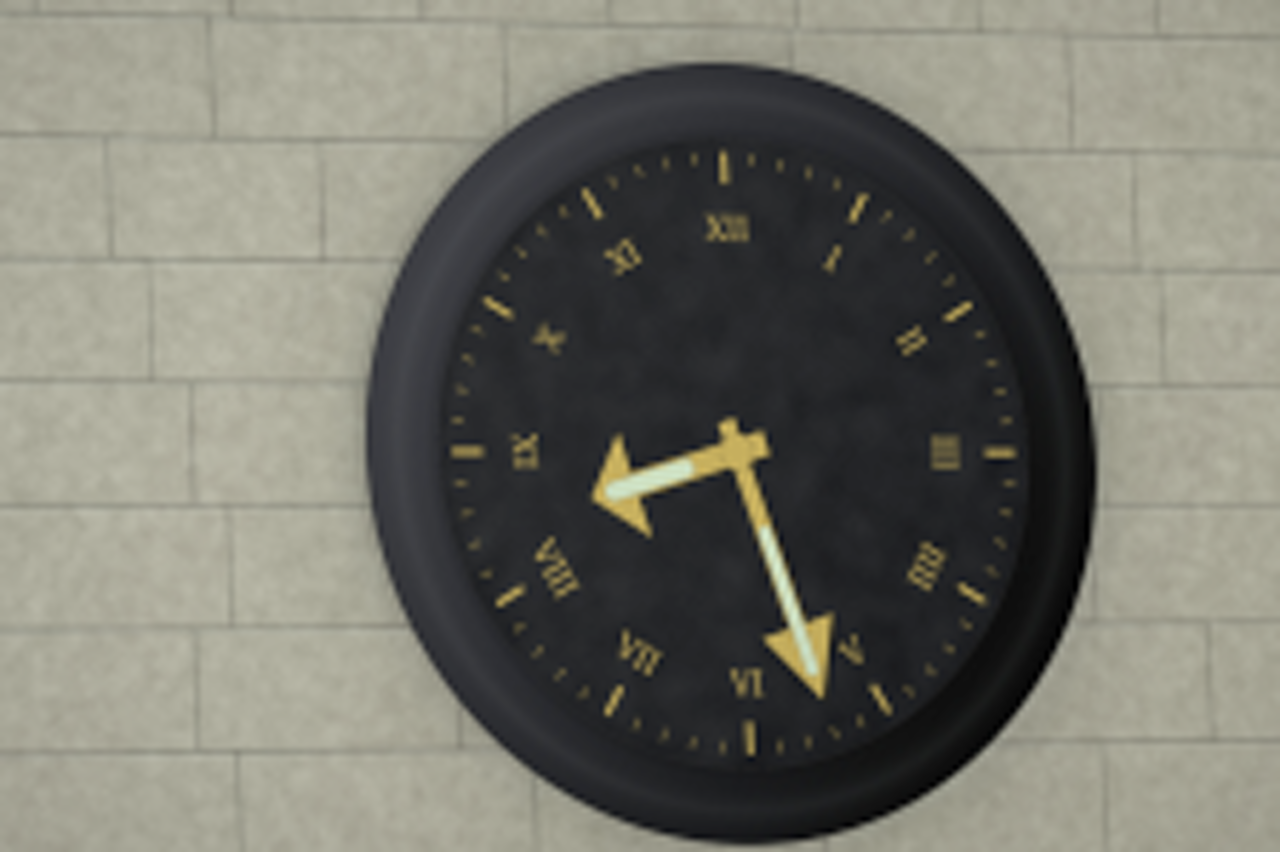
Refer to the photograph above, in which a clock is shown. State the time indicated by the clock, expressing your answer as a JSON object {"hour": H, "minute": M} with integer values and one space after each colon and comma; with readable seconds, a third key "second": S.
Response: {"hour": 8, "minute": 27}
